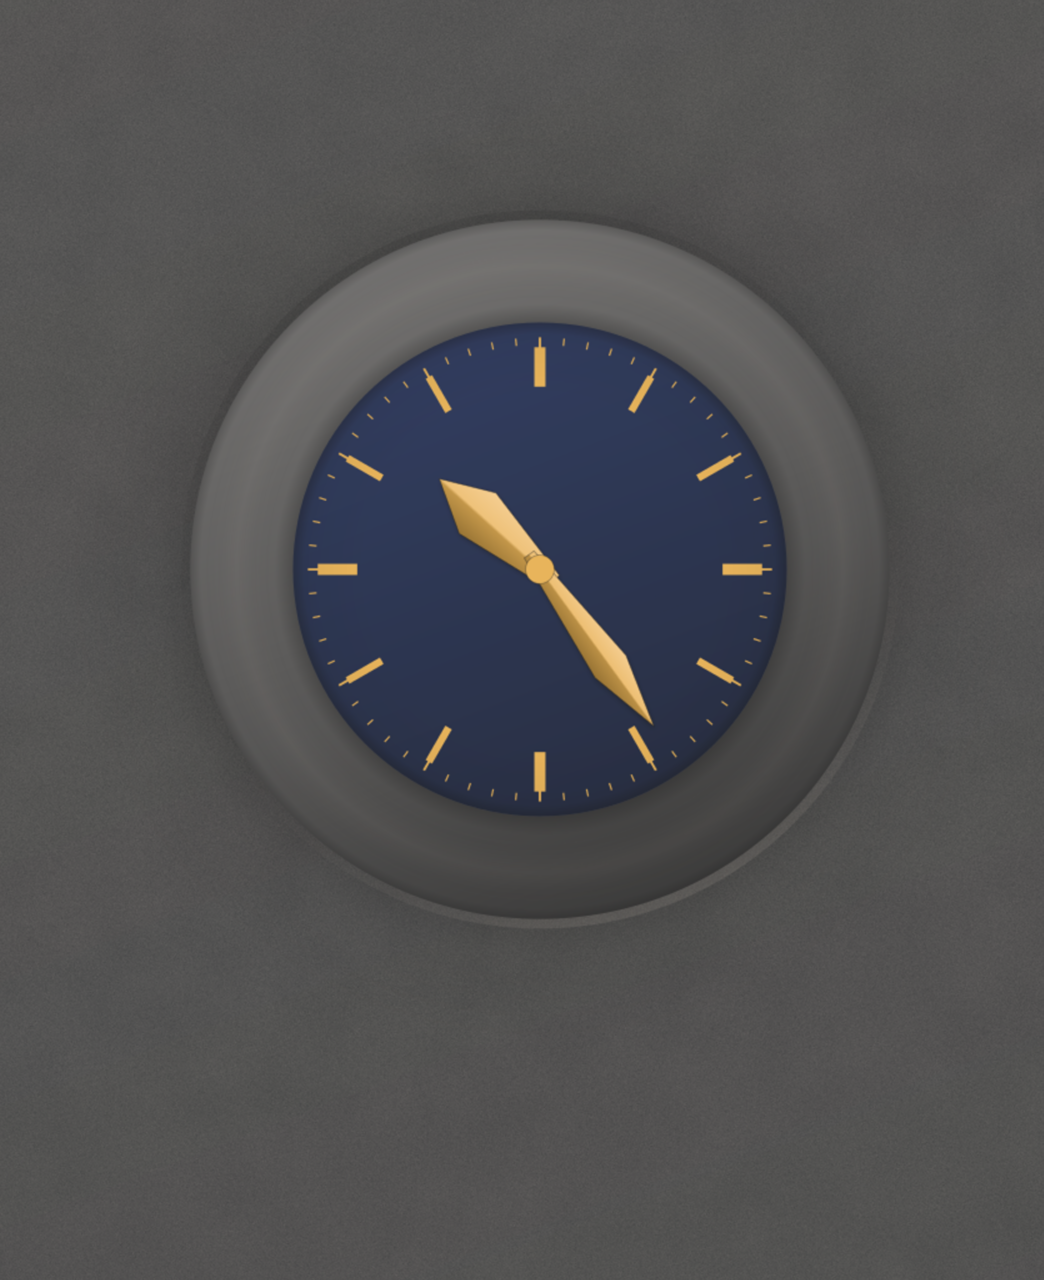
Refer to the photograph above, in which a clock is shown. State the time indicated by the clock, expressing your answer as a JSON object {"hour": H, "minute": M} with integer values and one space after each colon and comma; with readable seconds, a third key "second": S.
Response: {"hour": 10, "minute": 24}
